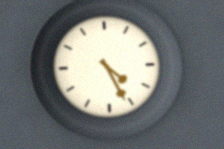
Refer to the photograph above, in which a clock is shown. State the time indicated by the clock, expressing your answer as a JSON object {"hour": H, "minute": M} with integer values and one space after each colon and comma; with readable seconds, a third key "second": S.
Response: {"hour": 4, "minute": 26}
